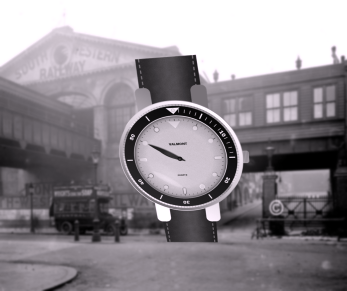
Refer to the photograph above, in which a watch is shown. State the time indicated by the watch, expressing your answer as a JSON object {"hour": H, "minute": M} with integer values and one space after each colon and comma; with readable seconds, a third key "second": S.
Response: {"hour": 9, "minute": 50}
